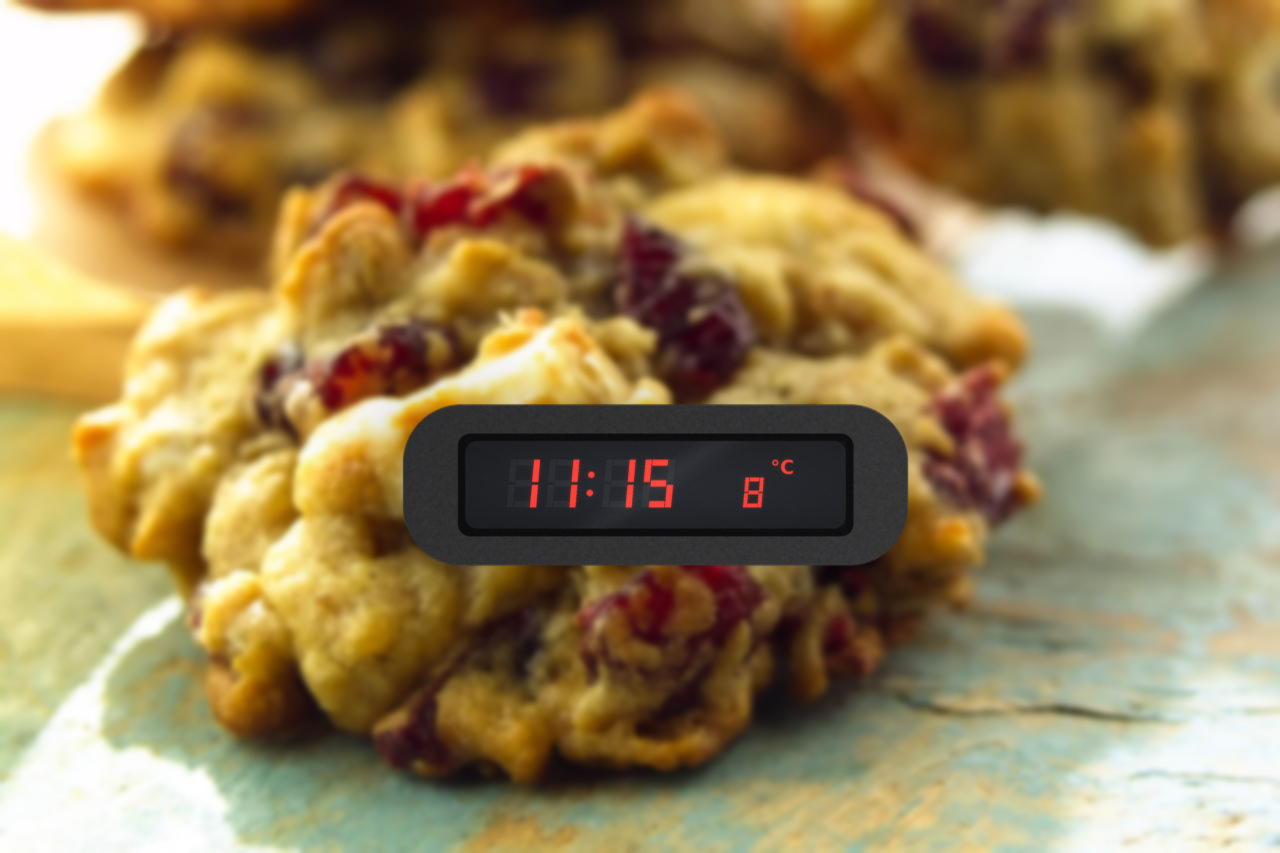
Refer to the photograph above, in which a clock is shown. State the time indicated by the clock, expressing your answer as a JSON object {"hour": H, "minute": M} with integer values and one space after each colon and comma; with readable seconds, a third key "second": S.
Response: {"hour": 11, "minute": 15}
